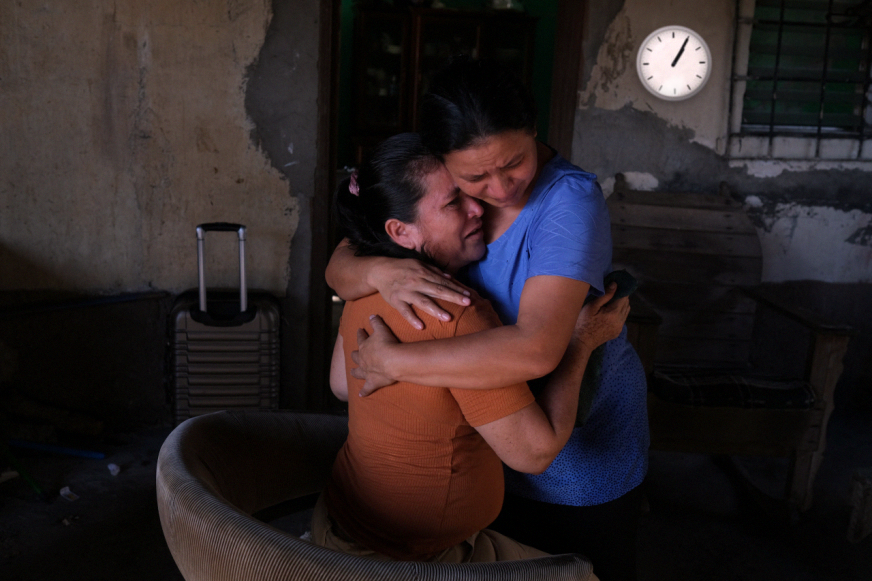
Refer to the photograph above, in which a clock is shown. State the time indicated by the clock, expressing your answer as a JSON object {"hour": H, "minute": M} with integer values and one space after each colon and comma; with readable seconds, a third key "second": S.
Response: {"hour": 1, "minute": 5}
